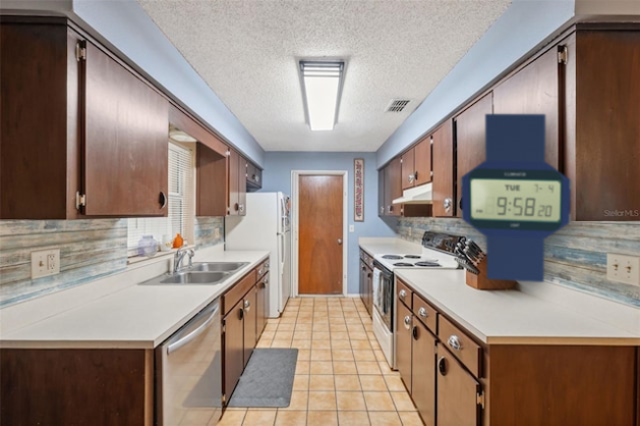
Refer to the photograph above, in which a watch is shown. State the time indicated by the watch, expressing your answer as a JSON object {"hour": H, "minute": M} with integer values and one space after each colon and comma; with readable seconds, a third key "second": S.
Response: {"hour": 9, "minute": 58, "second": 20}
